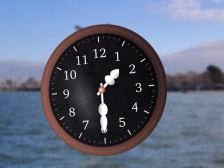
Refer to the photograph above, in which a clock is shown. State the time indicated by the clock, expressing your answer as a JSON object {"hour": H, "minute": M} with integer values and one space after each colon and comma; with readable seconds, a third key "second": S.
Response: {"hour": 1, "minute": 30}
